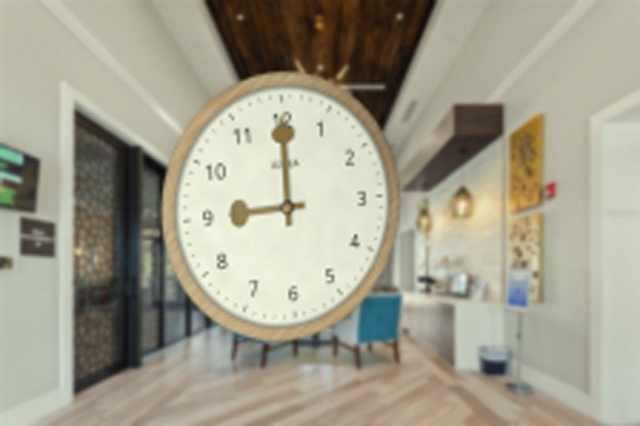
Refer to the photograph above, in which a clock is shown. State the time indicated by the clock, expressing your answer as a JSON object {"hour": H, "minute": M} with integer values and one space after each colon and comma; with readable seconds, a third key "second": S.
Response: {"hour": 9, "minute": 0}
